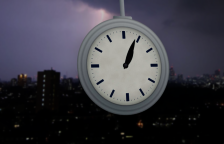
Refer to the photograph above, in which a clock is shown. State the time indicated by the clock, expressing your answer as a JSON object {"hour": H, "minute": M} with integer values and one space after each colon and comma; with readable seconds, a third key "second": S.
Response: {"hour": 1, "minute": 4}
